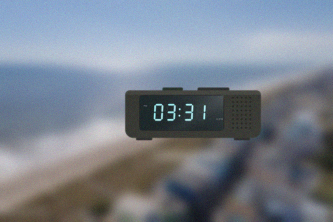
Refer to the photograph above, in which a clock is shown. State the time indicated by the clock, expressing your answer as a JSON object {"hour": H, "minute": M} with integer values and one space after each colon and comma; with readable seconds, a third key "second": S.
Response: {"hour": 3, "minute": 31}
